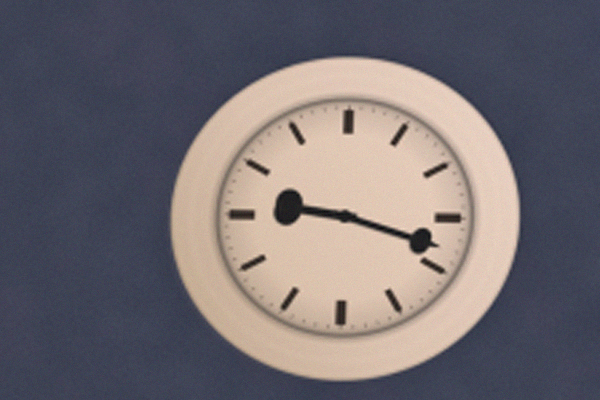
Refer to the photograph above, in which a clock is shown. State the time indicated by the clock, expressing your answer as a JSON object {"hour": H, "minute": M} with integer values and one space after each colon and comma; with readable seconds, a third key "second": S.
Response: {"hour": 9, "minute": 18}
